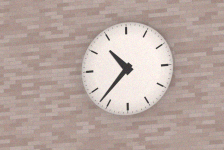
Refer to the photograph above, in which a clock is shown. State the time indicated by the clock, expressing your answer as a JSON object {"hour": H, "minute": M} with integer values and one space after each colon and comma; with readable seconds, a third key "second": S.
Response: {"hour": 10, "minute": 37}
